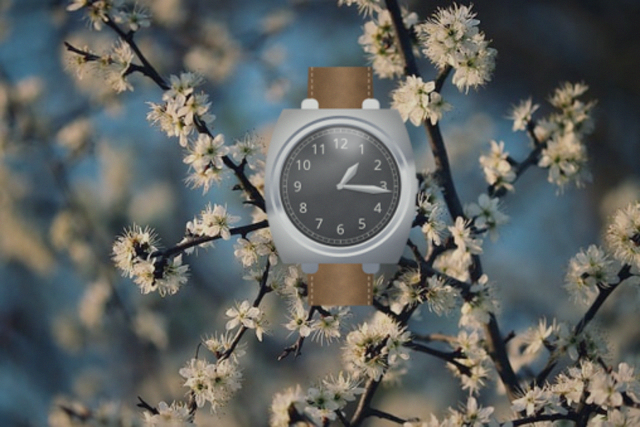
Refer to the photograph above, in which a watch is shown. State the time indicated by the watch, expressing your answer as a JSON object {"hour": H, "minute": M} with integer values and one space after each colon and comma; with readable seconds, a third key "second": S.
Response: {"hour": 1, "minute": 16}
